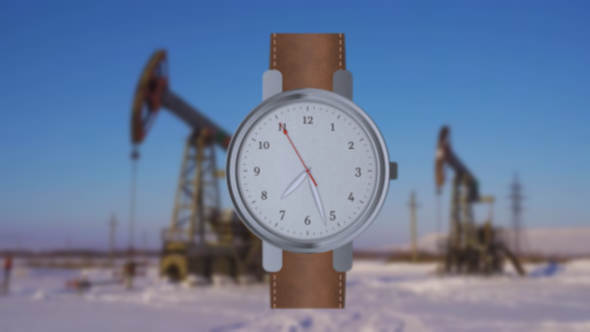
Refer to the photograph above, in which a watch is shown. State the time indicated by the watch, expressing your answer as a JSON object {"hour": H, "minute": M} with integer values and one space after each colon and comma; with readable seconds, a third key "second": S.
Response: {"hour": 7, "minute": 26, "second": 55}
